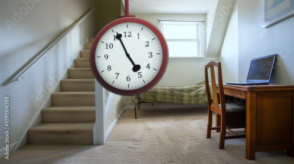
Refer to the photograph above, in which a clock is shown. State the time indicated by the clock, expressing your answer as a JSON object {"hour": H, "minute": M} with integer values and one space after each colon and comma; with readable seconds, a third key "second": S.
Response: {"hour": 4, "minute": 56}
